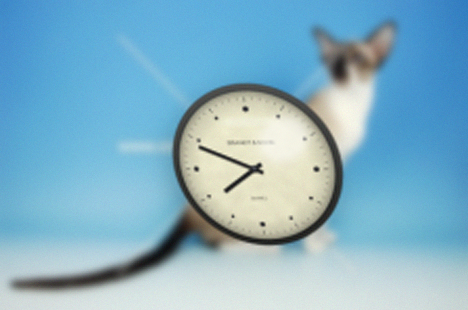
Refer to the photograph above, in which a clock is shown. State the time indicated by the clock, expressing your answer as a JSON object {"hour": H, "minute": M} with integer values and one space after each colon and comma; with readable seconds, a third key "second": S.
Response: {"hour": 7, "minute": 49}
